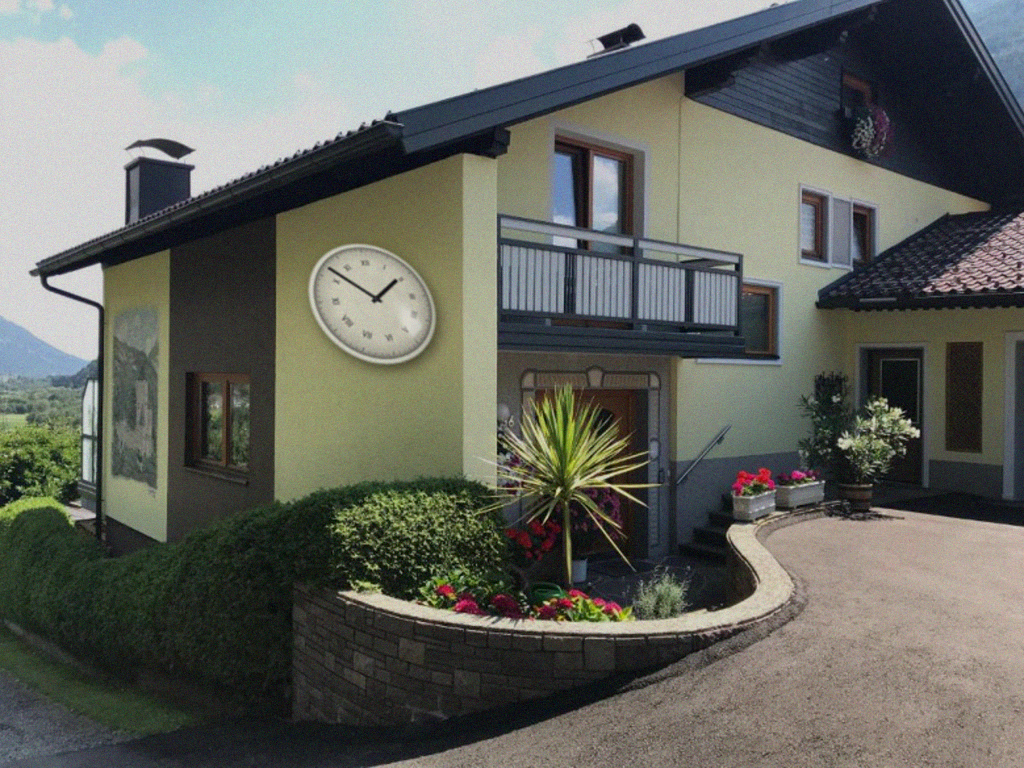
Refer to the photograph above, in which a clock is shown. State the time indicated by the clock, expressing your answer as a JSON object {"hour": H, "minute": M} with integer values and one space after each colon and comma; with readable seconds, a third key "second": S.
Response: {"hour": 1, "minute": 52}
